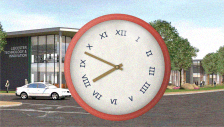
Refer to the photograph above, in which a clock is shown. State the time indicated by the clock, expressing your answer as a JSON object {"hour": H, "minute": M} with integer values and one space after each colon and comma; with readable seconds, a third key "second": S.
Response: {"hour": 7, "minute": 48}
